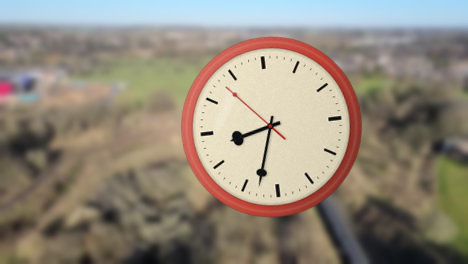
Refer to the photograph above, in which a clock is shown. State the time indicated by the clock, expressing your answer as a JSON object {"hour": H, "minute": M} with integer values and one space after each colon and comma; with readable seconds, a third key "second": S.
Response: {"hour": 8, "minute": 32, "second": 53}
